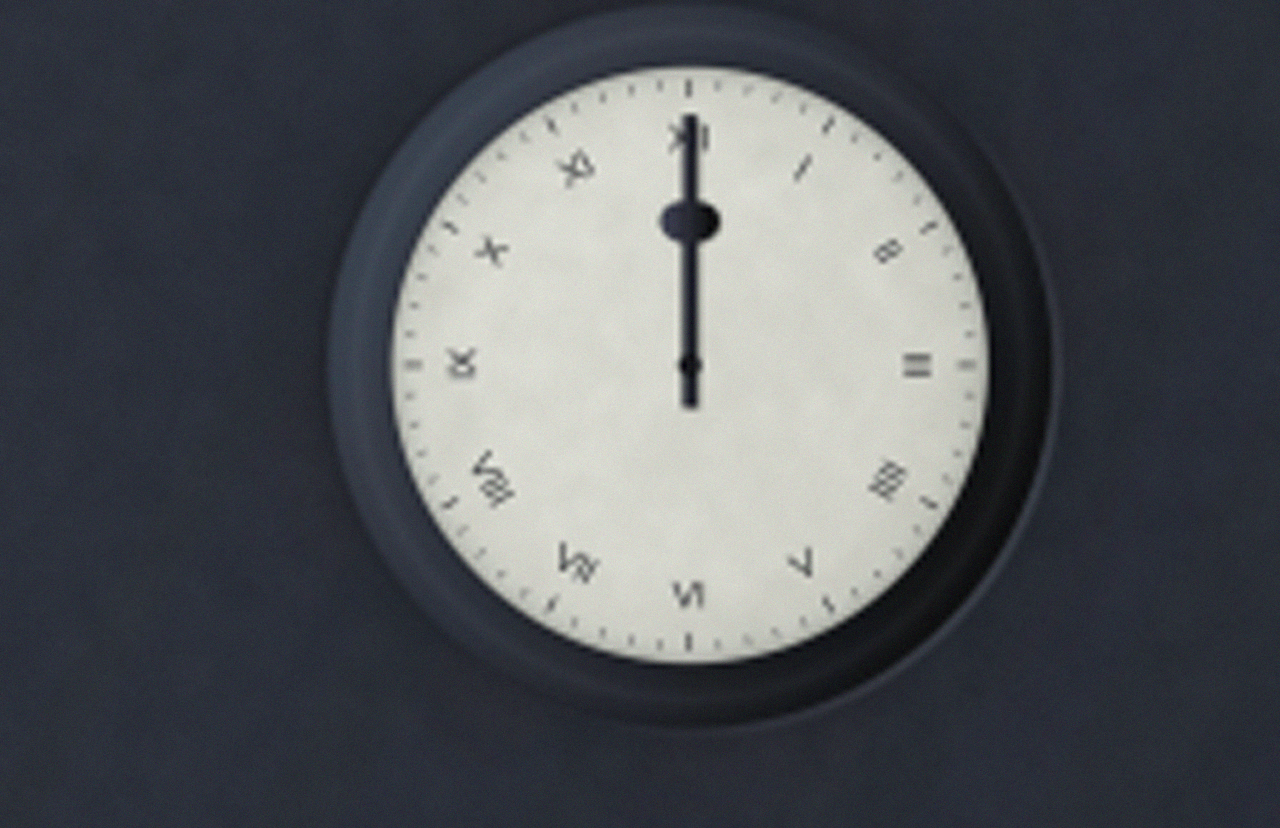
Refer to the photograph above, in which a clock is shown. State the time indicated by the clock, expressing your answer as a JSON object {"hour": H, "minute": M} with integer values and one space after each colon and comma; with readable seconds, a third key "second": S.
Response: {"hour": 12, "minute": 0}
